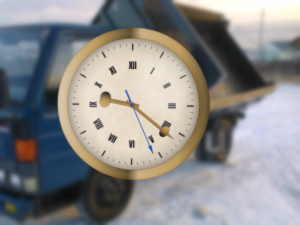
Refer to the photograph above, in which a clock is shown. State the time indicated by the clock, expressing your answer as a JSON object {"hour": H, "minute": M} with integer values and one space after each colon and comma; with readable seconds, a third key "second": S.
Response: {"hour": 9, "minute": 21, "second": 26}
